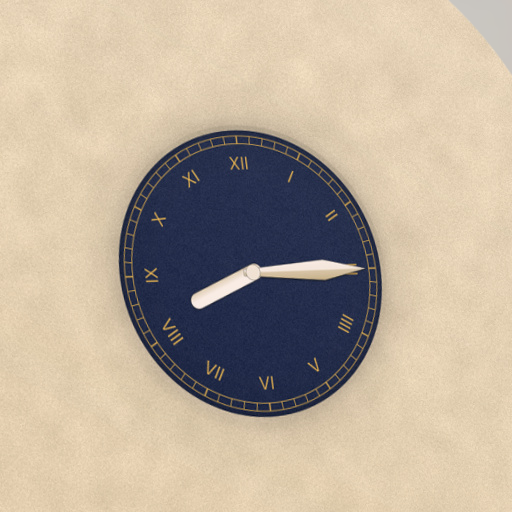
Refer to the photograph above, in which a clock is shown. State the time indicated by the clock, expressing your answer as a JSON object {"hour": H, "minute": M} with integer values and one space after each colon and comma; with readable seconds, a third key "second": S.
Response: {"hour": 8, "minute": 15}
